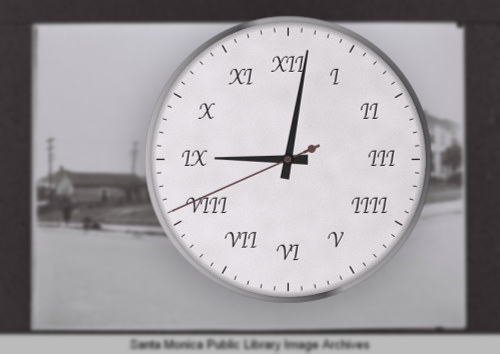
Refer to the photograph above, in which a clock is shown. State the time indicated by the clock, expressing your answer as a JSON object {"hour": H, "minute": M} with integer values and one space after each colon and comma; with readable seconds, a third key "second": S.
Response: {"hour": 9, "minute": 1, "second": 41}
